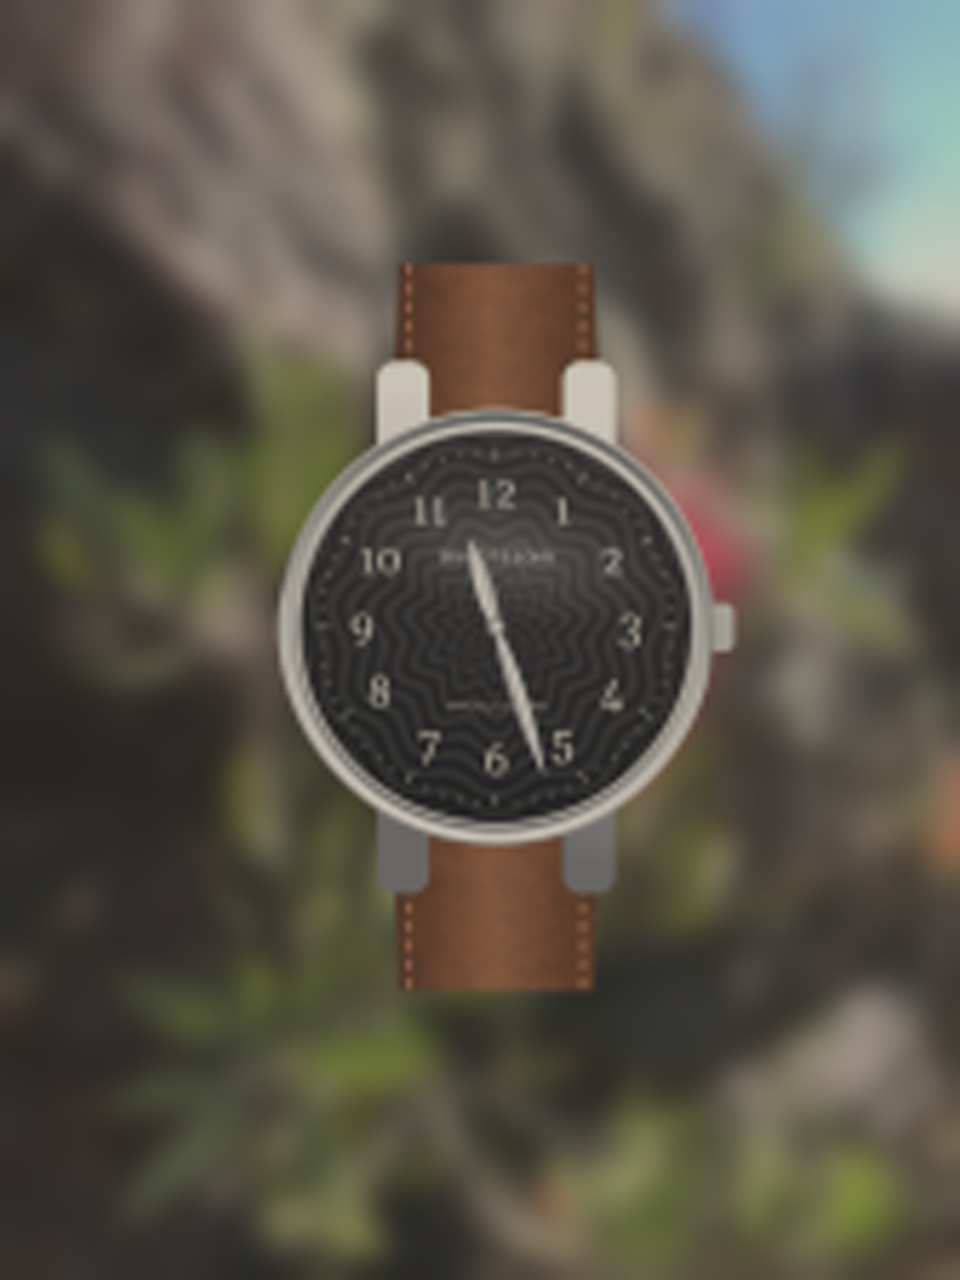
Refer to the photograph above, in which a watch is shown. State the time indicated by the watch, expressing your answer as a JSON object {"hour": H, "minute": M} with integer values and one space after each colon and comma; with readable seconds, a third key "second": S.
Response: {"hour": 11, "minute": 27}
